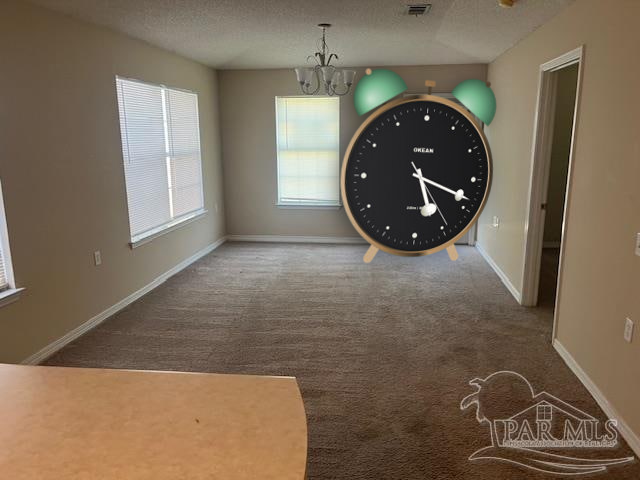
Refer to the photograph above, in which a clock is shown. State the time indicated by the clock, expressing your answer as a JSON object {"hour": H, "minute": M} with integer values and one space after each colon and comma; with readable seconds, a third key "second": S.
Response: {"hour": 5, "minute": 18, "second": 24}
